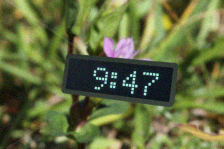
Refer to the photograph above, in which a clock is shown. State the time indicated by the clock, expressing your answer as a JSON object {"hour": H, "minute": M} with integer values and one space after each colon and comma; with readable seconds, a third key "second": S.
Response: {"hour": 9, "minute": 47}
